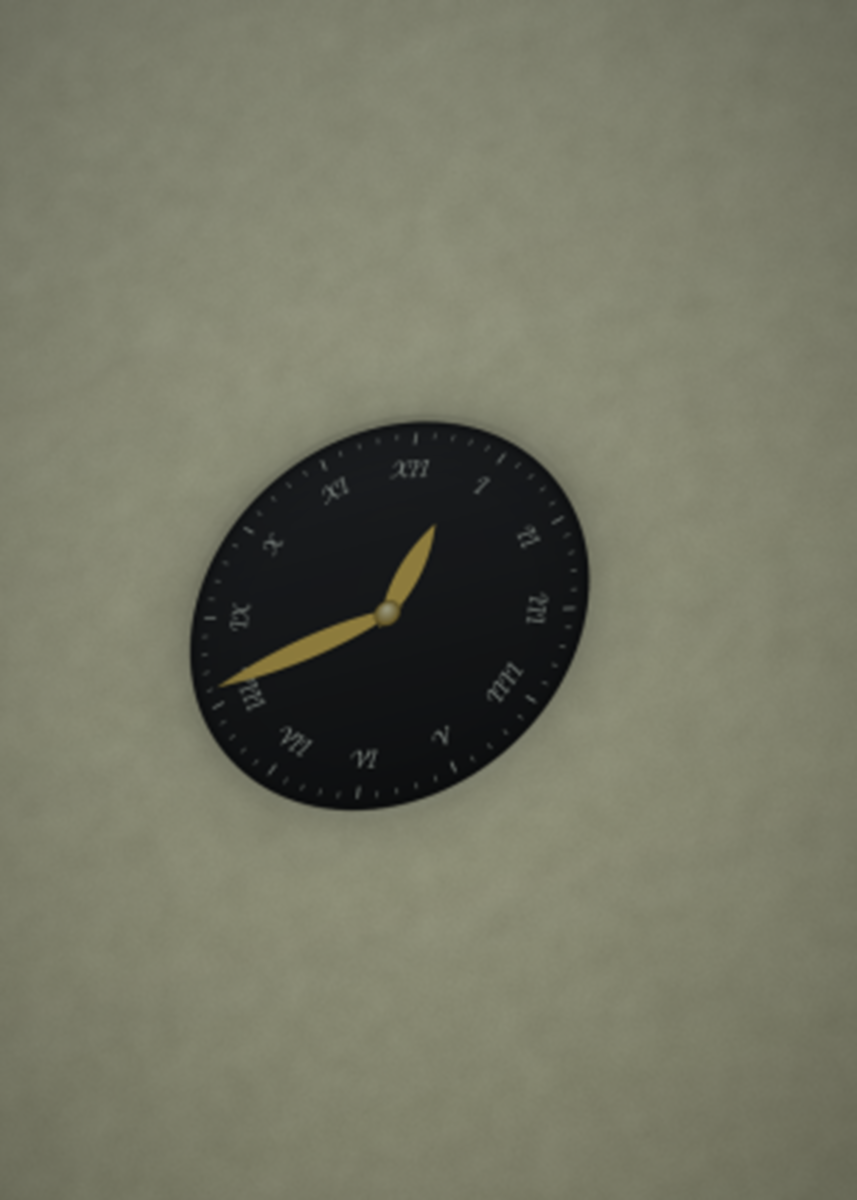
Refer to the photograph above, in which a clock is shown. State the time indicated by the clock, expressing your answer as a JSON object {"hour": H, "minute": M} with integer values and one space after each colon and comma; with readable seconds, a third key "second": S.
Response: {"hour": 12, "minute": 41}
